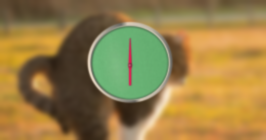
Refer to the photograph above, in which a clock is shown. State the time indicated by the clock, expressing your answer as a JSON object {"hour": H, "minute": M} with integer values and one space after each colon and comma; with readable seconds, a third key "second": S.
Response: {"hour": 6, "minute": 0}
